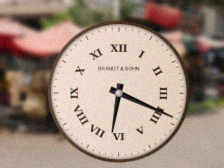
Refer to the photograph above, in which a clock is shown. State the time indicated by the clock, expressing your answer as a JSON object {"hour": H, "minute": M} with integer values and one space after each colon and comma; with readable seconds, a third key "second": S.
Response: {"hour": 6, "minute": 19}
